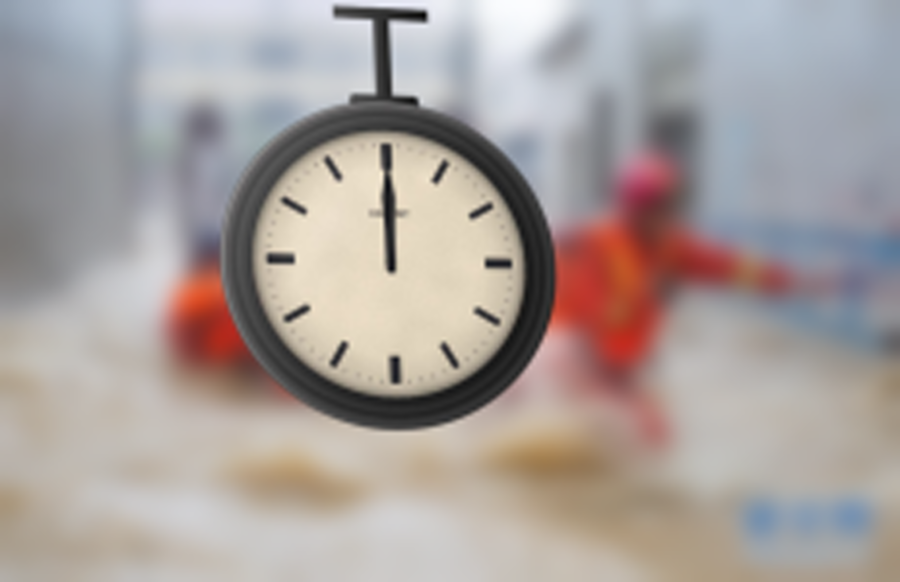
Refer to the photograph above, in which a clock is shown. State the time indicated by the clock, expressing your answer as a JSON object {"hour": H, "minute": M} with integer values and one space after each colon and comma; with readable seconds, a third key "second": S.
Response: {"hour": 12, "minute": 0}
